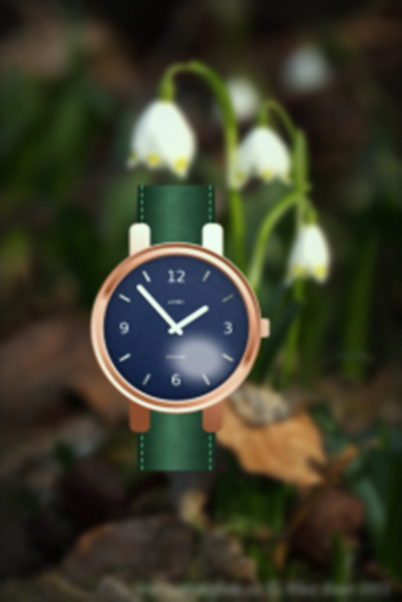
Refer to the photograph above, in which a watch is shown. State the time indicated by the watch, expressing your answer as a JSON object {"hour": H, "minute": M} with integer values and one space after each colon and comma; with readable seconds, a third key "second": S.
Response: {"hour": 1, "minute": 53}
